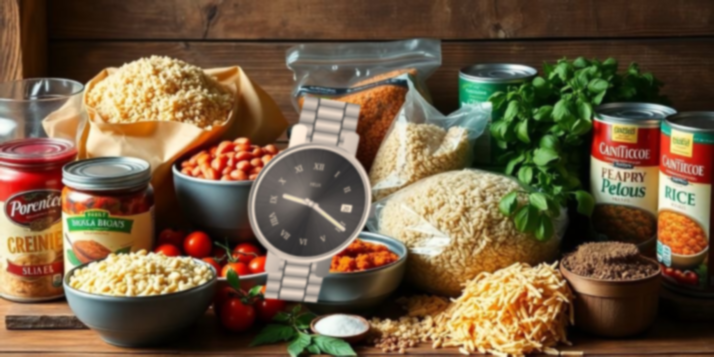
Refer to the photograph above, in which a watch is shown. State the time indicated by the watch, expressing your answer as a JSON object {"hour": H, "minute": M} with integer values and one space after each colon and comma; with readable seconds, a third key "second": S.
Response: {"hour": 9, "minute": 20}
